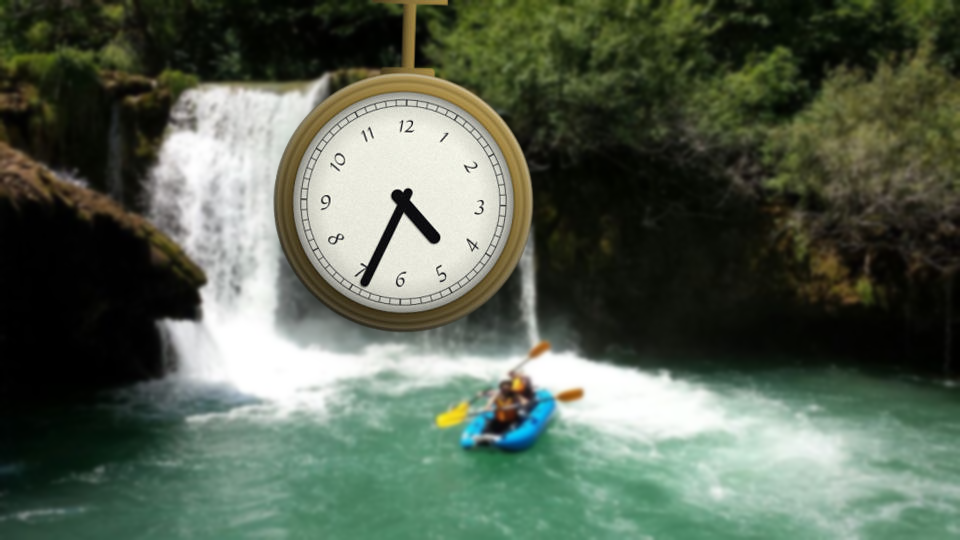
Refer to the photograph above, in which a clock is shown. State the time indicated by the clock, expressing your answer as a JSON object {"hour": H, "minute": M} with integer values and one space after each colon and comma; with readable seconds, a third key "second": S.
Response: {"hour": 4, "minute": 34}
